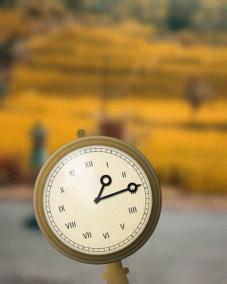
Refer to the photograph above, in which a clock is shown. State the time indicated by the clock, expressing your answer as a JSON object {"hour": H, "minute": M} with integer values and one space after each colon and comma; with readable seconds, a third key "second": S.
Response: {"hour": 1, "minute": 14}
